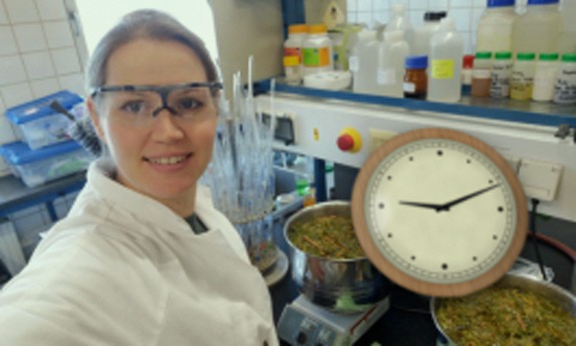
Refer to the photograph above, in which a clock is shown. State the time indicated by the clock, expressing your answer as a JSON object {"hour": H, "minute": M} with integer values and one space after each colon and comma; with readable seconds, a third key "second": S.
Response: {"hour": 9, "minute": 11}
